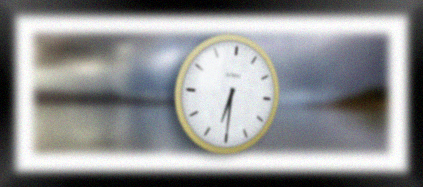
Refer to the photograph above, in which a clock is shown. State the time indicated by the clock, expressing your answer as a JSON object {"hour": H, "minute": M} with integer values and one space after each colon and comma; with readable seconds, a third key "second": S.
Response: {"hour": 6, "minute": 30}
